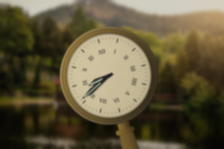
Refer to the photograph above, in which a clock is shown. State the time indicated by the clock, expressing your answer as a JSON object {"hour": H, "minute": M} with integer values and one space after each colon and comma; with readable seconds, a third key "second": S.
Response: {"hour": 8, "minute": 41}
